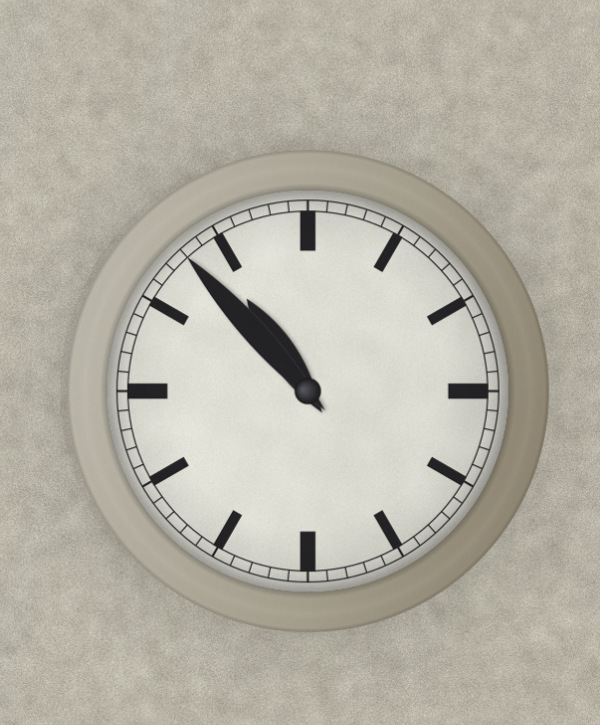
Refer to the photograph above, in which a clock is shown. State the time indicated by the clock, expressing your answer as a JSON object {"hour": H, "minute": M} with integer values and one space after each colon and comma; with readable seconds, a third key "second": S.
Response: {"hour": 10, "minute": 53}
